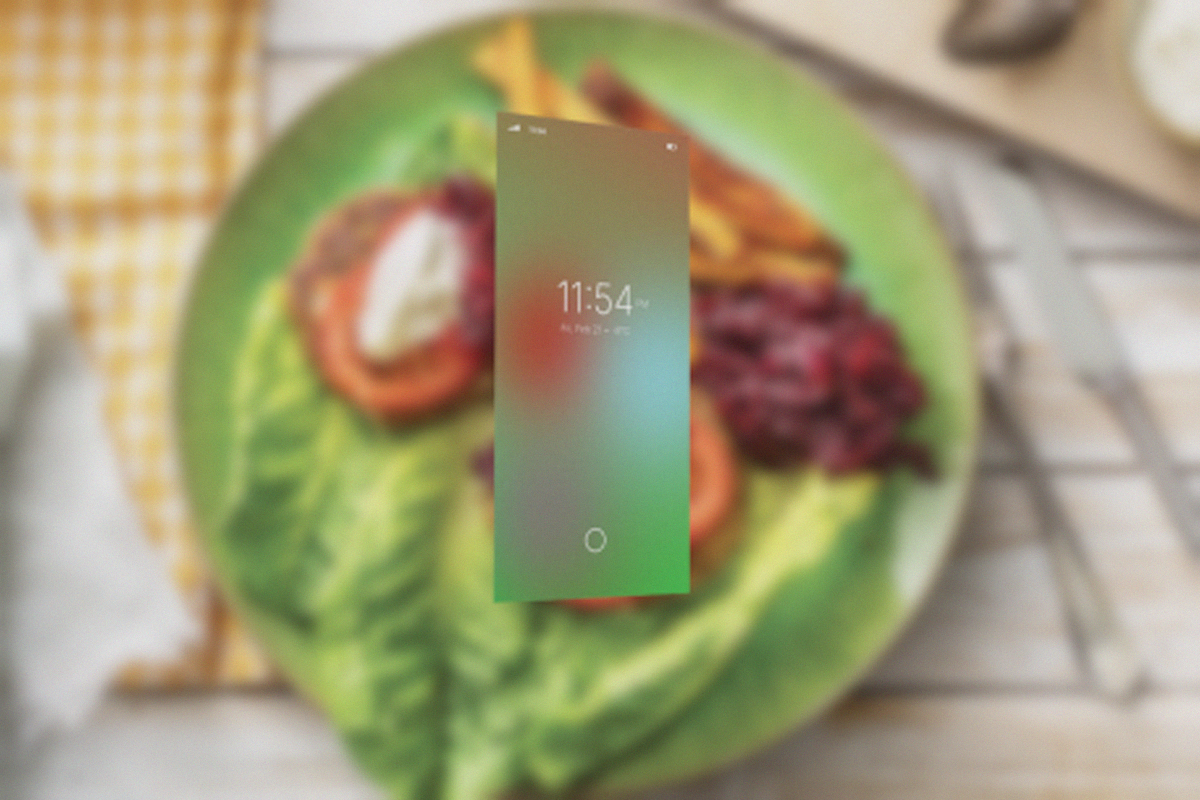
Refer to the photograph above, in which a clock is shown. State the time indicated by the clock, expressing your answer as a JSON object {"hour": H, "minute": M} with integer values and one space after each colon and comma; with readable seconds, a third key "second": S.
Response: {"hour": 11, "minute": 54}
